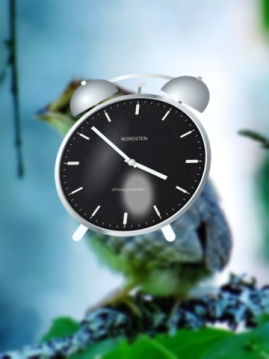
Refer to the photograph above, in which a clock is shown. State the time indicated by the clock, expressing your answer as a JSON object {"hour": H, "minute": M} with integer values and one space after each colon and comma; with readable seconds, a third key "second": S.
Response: {"hour": 3, "minute": 52}
